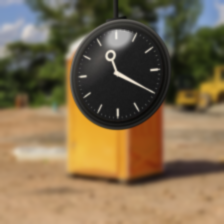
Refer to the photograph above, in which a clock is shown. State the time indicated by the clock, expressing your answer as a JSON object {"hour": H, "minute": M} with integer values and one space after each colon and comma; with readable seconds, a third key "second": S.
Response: {"hour": 11, "minute": 20}
